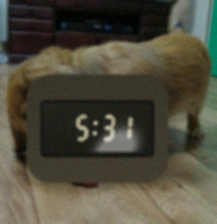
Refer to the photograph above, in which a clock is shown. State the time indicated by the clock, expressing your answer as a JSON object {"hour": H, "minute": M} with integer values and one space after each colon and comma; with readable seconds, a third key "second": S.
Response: {"hour": 5, "minute": 31}
